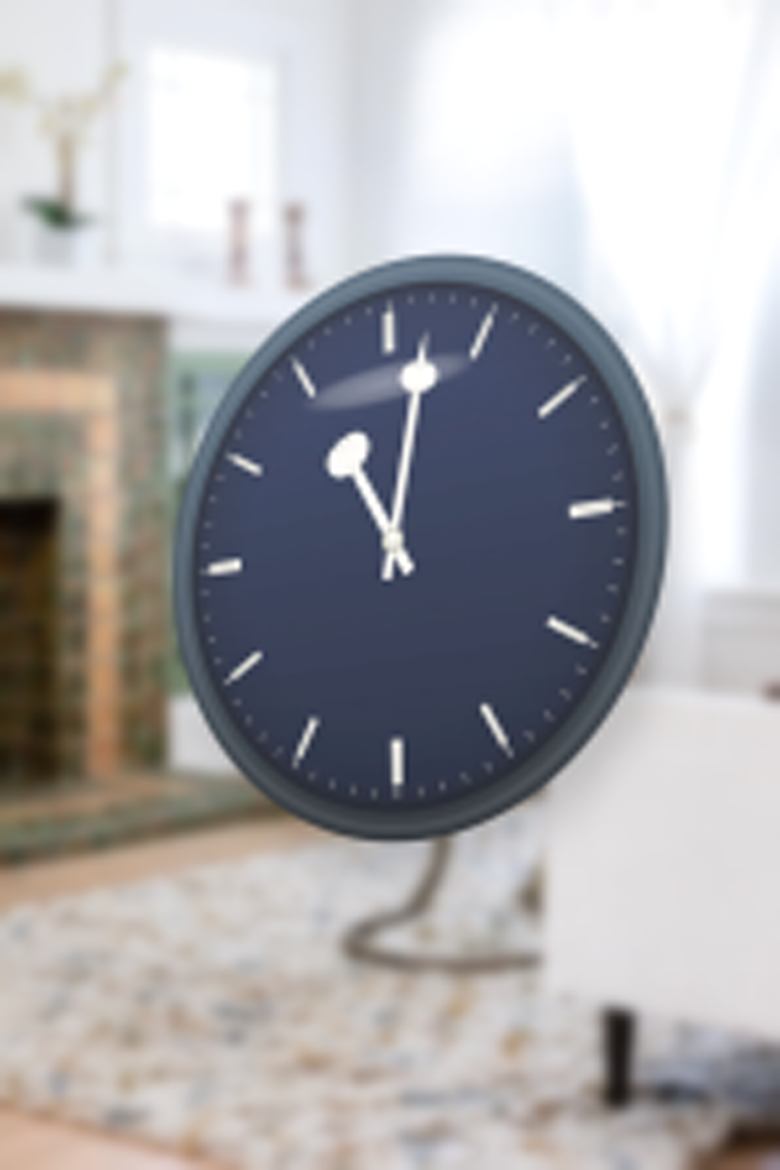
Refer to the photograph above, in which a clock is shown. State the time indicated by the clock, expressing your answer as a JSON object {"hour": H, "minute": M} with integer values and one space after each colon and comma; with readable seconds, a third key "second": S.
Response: {"hour": 11, "minute": 2}
